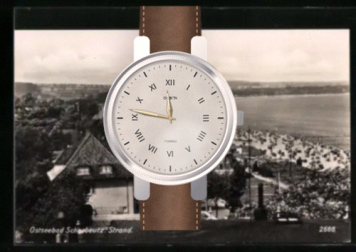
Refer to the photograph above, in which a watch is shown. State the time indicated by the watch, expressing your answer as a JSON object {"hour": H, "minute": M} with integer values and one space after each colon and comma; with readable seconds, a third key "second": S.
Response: {"hour": 11, "minute": 47}
